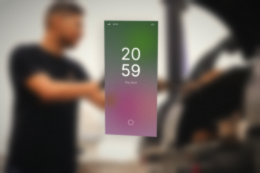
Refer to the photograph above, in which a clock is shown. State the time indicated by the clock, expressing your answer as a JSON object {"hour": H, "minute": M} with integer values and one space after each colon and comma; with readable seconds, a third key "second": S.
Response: {"hour": 20, "minute": 59}
